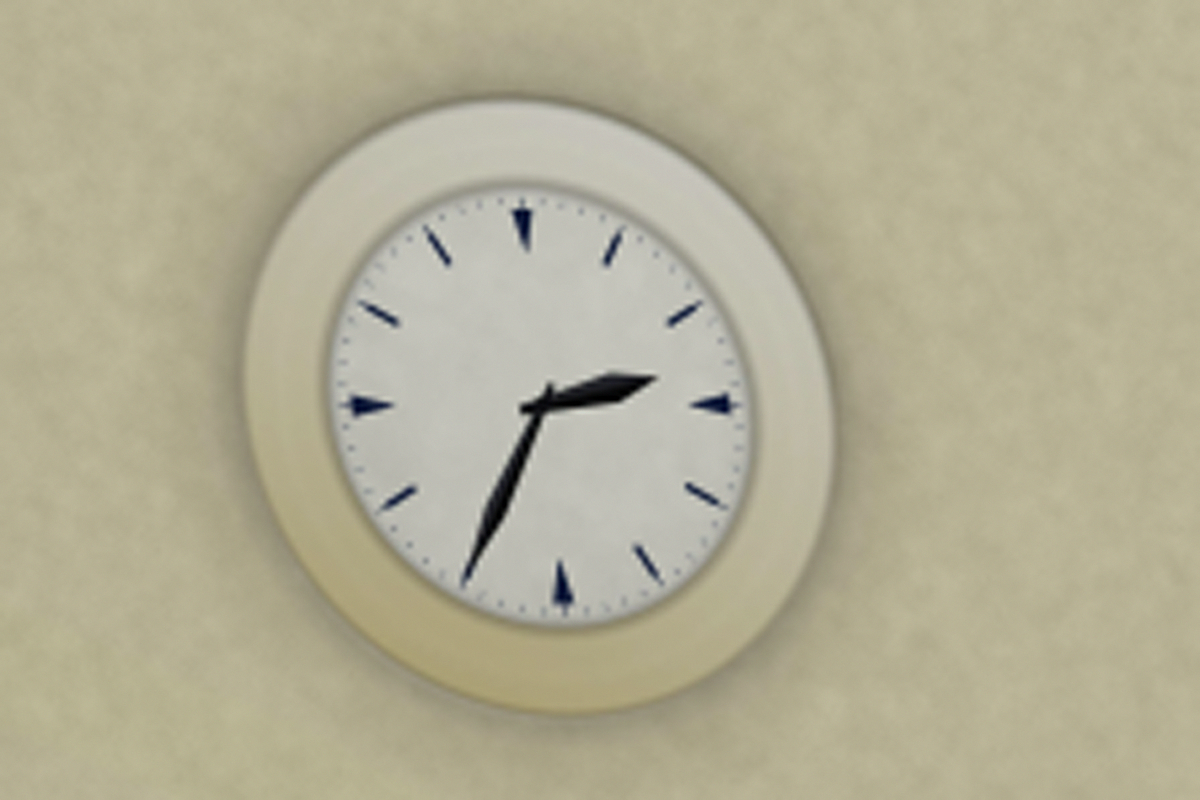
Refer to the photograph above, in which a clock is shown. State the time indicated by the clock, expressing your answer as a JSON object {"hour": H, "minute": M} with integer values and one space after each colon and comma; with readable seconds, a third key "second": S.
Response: {"hour": 2, "minute": 35}
